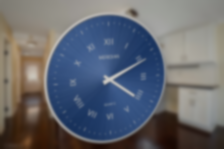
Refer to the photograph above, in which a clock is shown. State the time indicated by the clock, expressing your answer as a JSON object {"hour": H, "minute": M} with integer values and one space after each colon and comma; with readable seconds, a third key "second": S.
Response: {"hour": 4, "minute": 11}
